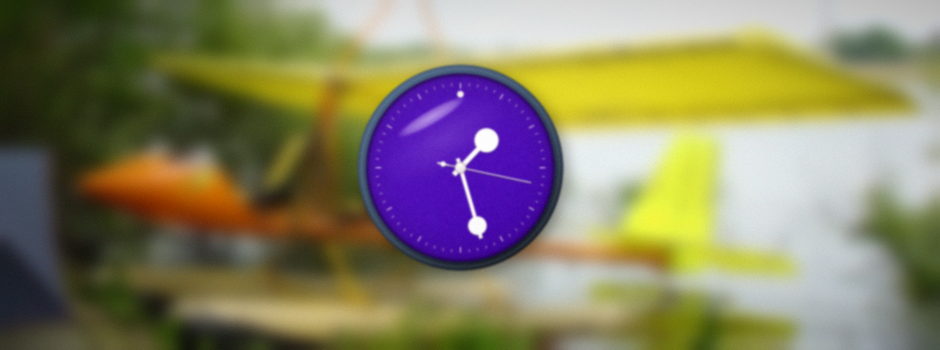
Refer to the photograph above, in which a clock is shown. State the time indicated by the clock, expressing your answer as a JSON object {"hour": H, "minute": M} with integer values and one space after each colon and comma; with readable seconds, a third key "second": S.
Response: {"hour": 1, "minute": 27, "second": 17}
